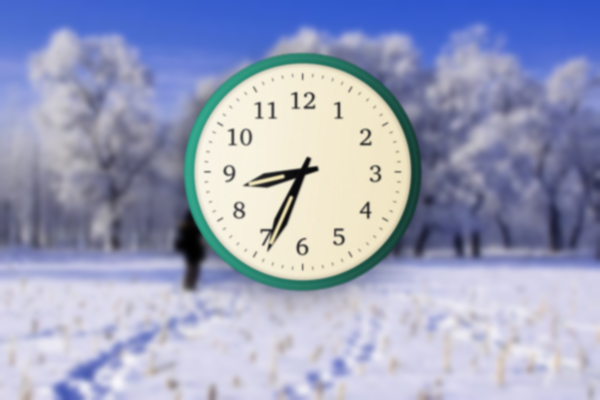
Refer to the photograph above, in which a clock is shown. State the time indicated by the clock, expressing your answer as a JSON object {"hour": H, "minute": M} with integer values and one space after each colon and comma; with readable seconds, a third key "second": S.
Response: {"hour": 8, "minute": 34}
